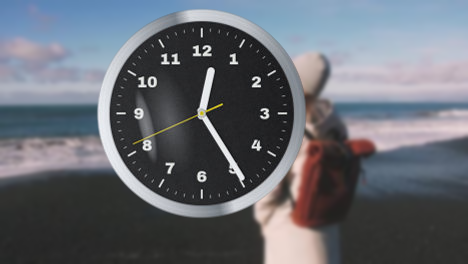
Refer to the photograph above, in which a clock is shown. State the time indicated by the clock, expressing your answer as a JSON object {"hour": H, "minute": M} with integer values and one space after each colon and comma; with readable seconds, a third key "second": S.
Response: {"hour": 12, "minute": 24, "second": 41}
